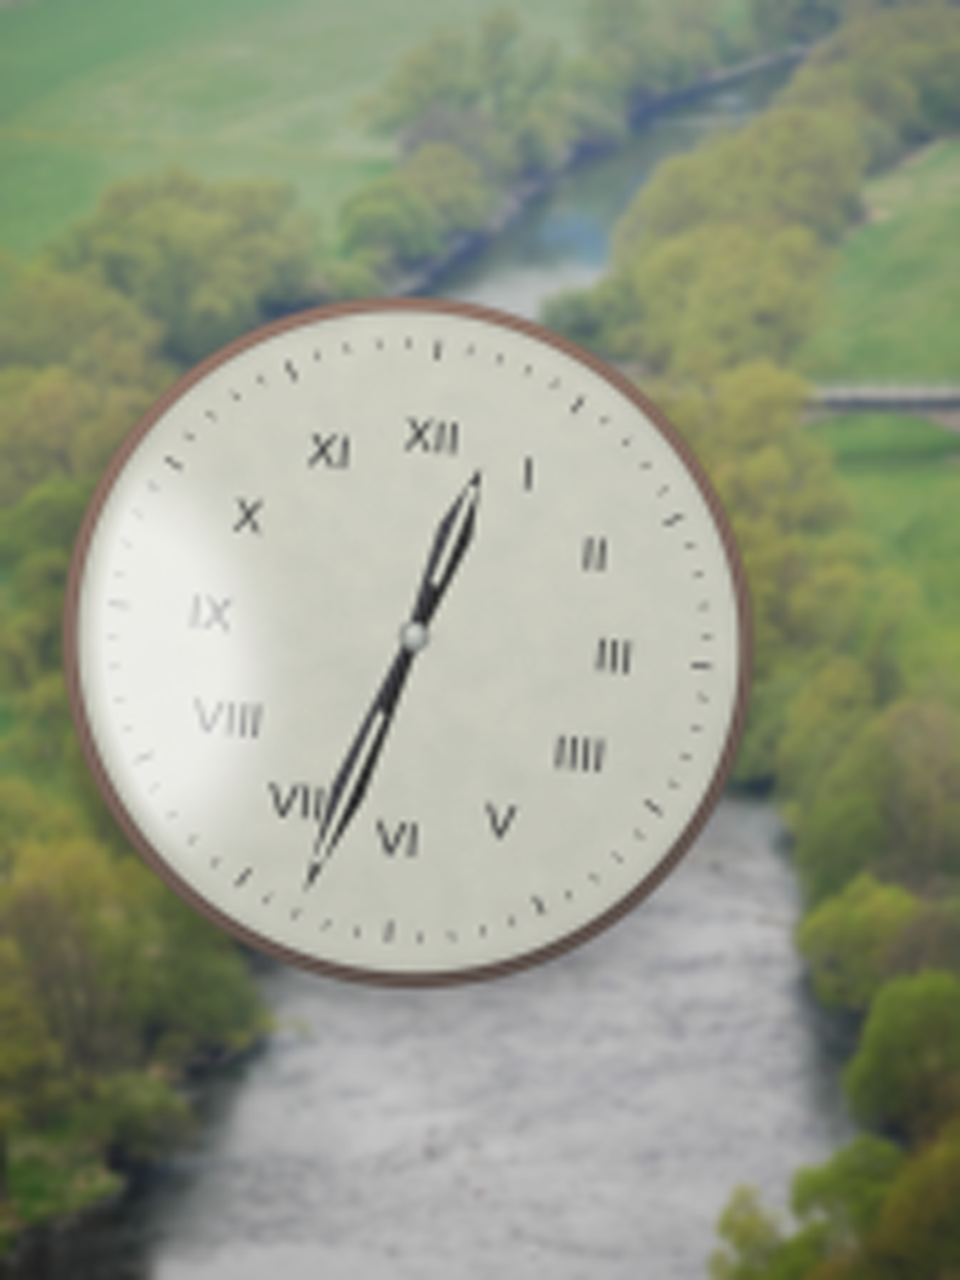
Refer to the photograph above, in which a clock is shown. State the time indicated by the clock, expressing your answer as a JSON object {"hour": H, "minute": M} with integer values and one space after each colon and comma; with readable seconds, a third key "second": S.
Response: {"hour": 12, "minute": 33}
